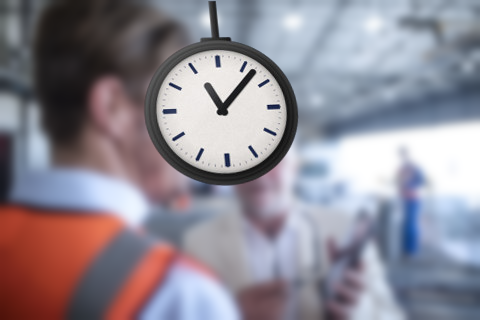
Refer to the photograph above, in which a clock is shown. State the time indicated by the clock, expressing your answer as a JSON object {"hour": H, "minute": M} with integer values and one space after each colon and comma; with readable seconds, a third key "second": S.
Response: {"hour": 11, "minute": 7}
